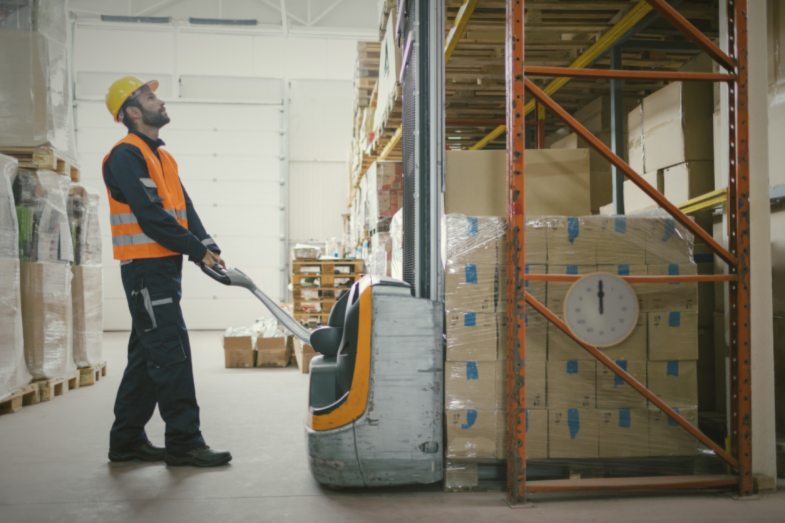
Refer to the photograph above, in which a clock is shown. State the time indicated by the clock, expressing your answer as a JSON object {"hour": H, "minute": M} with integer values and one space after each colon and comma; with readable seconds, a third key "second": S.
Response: {"hour": 12, "minute": 0}
